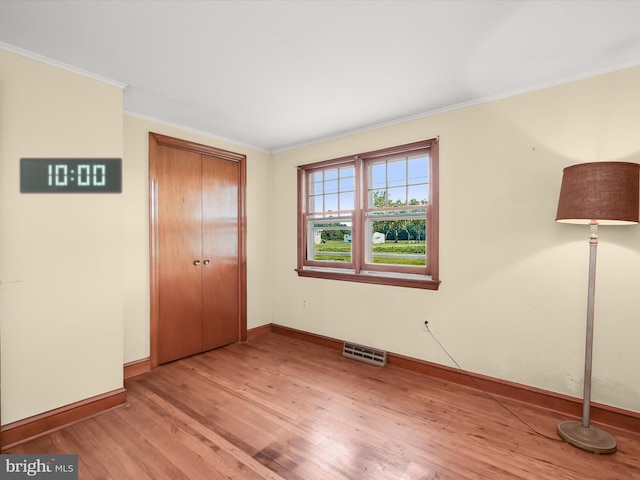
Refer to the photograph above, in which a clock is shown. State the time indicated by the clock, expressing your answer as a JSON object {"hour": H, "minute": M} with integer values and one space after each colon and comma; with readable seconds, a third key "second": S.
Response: {"hour": 10, "minute": 0}
